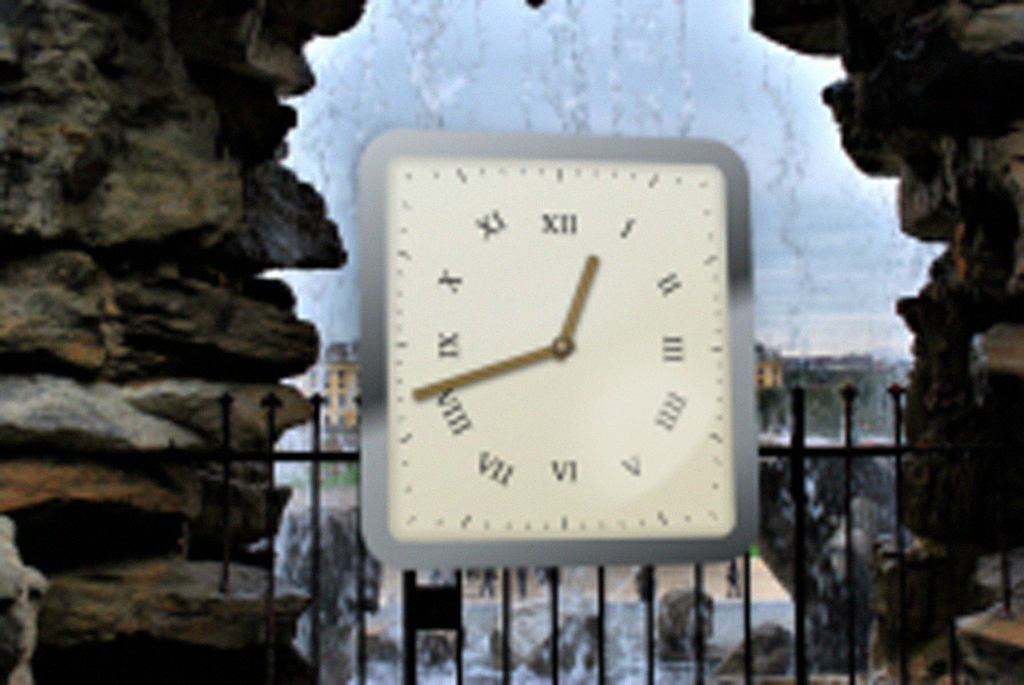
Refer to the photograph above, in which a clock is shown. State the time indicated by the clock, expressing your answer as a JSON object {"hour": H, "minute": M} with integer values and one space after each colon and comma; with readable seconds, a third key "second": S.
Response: {"hour": 12, "minute": 42}
